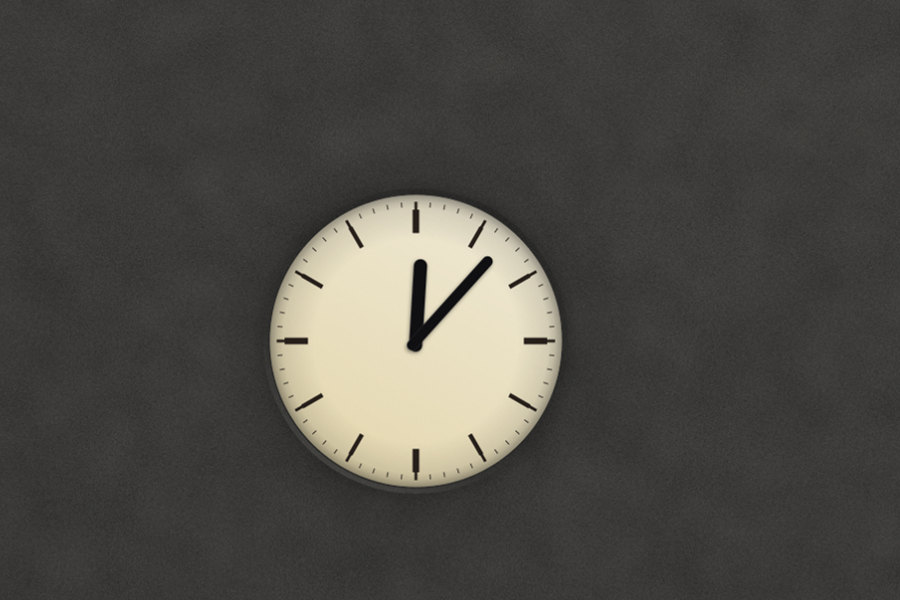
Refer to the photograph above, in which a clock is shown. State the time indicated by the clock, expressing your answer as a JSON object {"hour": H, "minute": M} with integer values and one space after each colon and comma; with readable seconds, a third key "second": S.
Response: {"hour": 12, "minute": 7}
